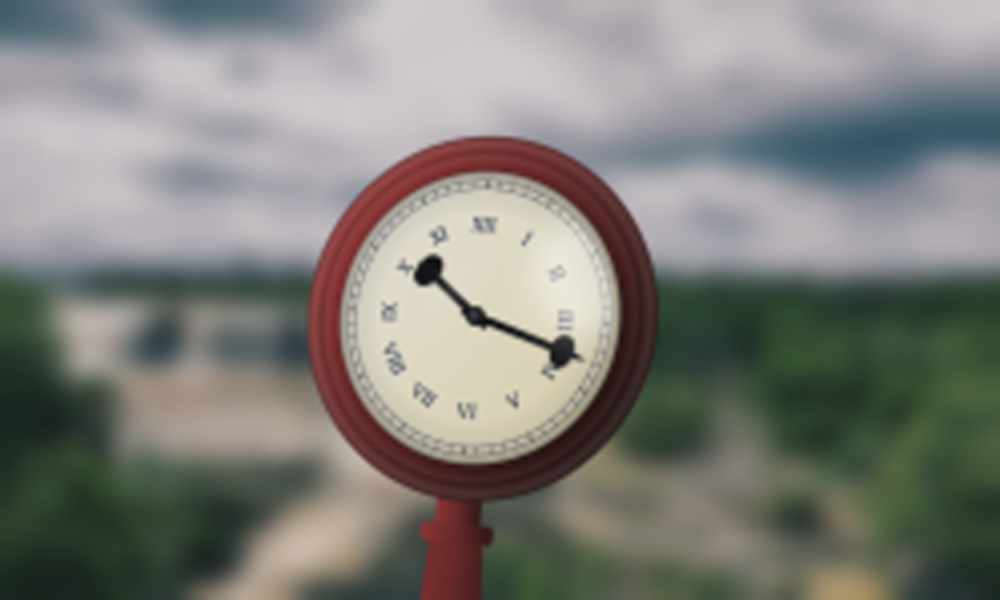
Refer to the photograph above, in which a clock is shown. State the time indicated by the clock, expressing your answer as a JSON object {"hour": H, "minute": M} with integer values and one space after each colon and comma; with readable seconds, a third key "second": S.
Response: {"hour": 10, "minute": 18}
